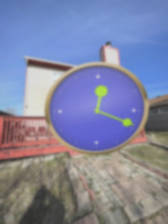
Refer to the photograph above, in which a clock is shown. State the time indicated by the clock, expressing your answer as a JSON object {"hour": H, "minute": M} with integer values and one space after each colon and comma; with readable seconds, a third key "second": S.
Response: {"hour": 12, "minute": 19}
